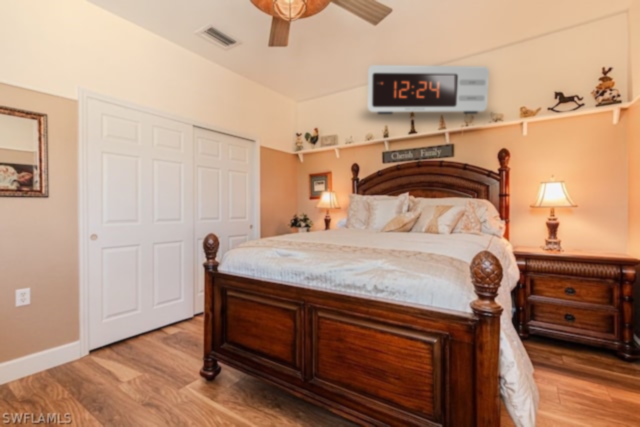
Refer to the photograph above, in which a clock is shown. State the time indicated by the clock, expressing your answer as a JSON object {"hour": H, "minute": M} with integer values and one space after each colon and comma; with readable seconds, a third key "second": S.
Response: {"hour": 12, "minute": 24}
